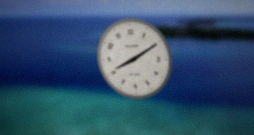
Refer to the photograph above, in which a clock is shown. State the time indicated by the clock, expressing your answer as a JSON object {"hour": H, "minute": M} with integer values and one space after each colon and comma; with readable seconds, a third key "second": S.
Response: {"hour": 8, "minute": 10}
